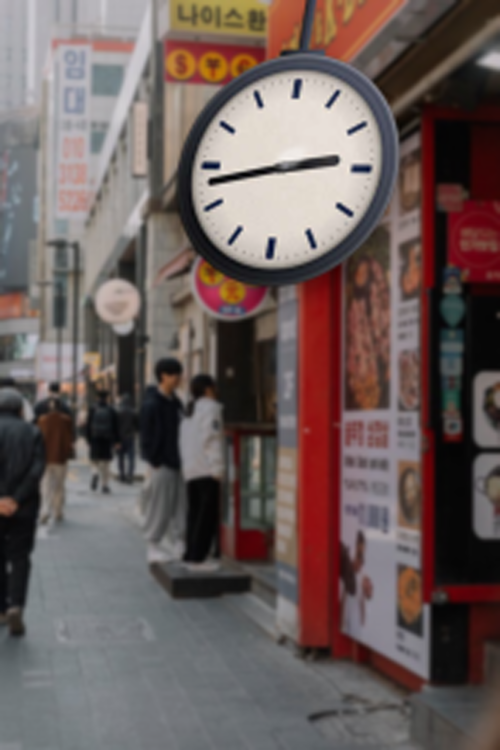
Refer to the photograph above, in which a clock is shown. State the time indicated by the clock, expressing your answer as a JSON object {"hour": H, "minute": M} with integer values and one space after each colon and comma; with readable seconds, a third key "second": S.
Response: {"hour": 2, "minute": 43}
